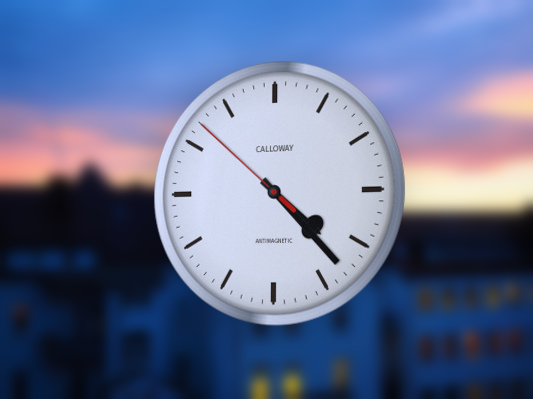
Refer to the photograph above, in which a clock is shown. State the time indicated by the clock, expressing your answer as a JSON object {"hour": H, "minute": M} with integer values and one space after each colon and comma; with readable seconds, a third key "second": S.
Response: {"hour": 4, "minute": 22, "second": 52}
